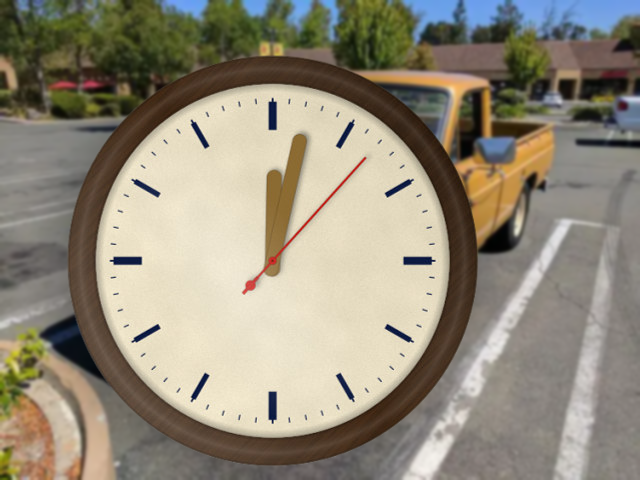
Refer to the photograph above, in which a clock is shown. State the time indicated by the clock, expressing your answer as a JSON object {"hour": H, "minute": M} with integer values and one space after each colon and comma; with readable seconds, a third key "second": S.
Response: {"hour": 12, "minute": 2, "second": 7}
